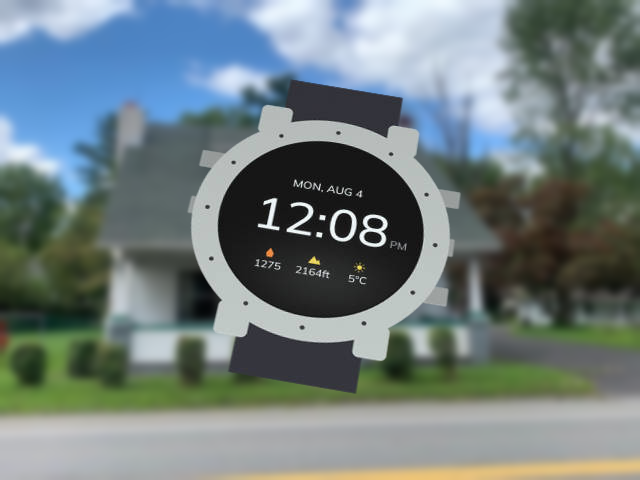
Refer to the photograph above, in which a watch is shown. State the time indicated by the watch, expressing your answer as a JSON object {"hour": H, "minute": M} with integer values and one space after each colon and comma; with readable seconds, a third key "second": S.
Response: {"hour": 12, "minute": 8}
